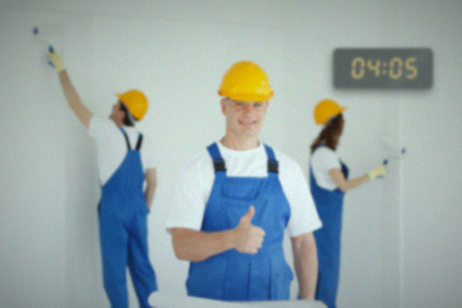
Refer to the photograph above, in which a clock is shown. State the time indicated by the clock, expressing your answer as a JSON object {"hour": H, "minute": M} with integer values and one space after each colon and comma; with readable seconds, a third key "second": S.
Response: {"hour": 4, "minute": 5}
